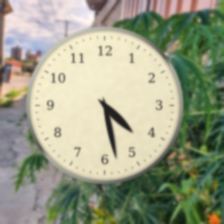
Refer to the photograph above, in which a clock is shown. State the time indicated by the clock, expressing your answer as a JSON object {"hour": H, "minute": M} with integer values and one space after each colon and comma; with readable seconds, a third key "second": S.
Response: {"hour": 4, "minute": 28}
